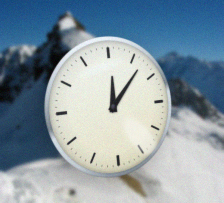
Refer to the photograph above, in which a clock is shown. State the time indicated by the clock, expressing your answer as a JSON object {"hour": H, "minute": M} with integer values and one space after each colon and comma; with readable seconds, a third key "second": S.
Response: {"hour": 12, "minute": 7}
